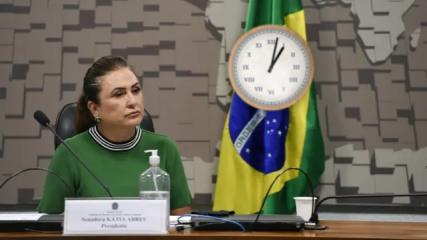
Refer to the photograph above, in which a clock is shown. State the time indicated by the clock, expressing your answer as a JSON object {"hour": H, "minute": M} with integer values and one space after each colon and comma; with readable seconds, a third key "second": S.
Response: {"hour": 1, "minute": 2}
